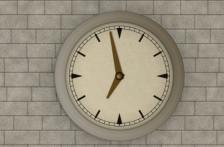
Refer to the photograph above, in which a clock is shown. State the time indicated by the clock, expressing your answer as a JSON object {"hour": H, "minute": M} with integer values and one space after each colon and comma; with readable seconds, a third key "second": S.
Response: {"hour": 6, "minute": 58}
